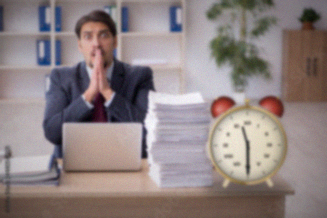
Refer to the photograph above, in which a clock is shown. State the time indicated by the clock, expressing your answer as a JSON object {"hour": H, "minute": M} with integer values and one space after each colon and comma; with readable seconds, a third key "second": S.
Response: {"hour": 11, "minute": 30}
